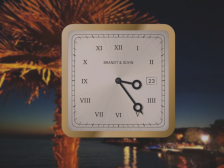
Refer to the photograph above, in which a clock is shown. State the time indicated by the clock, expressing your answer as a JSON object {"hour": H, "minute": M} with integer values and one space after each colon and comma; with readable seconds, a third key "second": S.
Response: {"hour": 3, "minute": 24}
